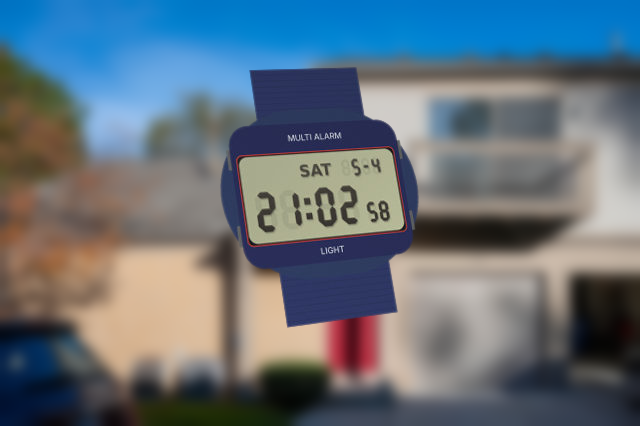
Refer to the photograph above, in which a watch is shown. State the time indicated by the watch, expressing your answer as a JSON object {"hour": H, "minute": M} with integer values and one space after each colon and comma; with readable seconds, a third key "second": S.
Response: {"hour": 21, "minute": 2, "second": 58}
